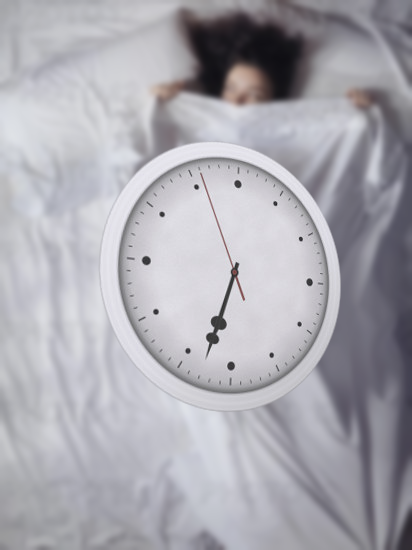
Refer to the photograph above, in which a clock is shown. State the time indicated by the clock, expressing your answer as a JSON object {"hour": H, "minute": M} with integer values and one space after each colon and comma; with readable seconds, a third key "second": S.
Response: {"hour": 6, "minute": 32, "second": 56}
